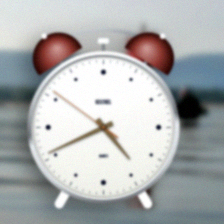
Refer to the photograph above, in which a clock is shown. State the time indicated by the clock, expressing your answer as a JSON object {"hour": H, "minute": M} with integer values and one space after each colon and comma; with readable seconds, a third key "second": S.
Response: {"hour": 4, "minute": 40, "second": 51}
